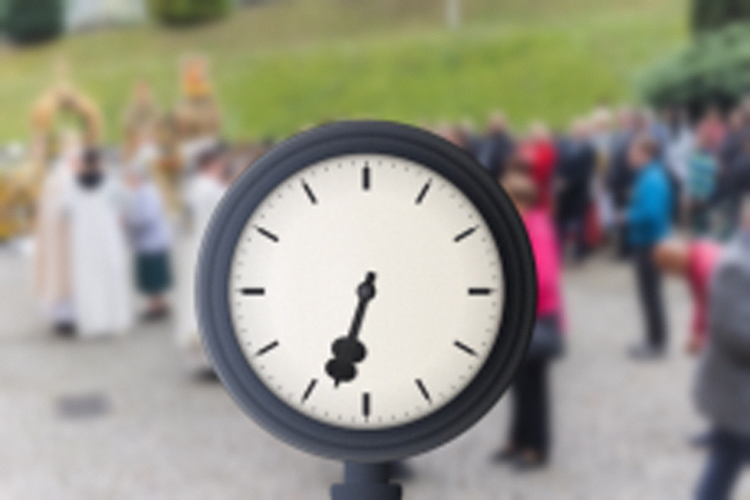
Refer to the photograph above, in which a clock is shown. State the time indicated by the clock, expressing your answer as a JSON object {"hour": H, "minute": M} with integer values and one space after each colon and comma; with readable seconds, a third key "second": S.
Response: {"hour": 6, "minute": 33}
